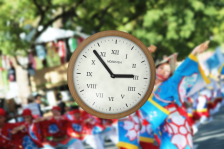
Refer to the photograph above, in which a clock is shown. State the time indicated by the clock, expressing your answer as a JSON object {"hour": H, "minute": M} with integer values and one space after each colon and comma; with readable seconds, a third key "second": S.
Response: {"hour": 2, "minute": 53}
